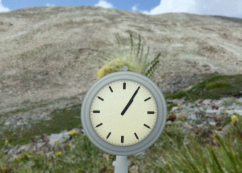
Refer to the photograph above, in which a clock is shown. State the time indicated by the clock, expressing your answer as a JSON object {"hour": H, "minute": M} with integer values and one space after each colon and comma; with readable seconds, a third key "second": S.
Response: {"hour": 1, "minute": 5}
